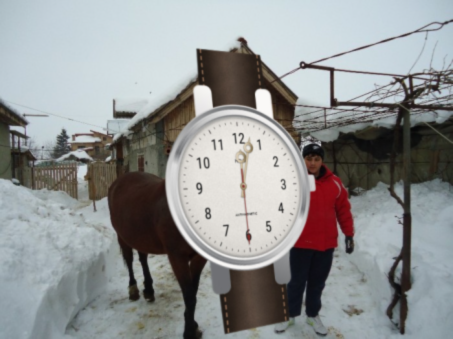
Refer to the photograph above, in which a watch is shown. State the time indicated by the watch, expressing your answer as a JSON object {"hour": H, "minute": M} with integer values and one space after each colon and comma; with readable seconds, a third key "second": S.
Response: {"hour": 12, "minute": 2, "second": 30}
